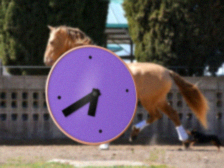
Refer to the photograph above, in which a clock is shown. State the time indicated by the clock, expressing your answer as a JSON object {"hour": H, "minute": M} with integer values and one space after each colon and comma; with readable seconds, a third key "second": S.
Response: {"hour": 6, "minute": 41}
